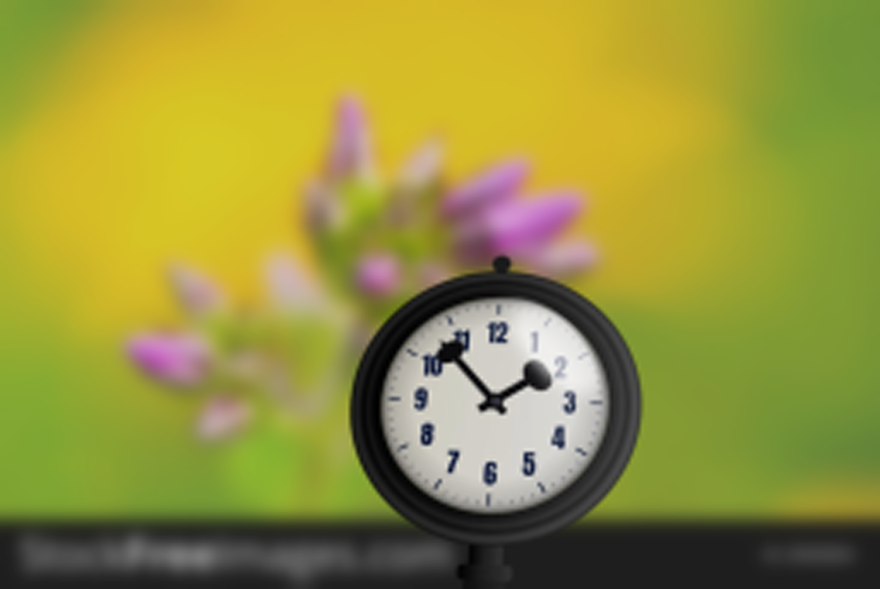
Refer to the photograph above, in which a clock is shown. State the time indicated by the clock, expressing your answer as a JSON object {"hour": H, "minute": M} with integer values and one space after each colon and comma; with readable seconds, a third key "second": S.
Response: {"hour": 1, "minute": 53}
